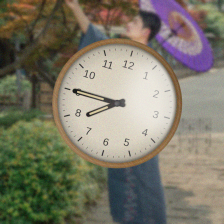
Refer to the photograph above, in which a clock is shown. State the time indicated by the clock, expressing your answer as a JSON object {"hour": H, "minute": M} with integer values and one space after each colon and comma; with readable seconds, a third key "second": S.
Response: {"hour": 7, "minute": 45}
